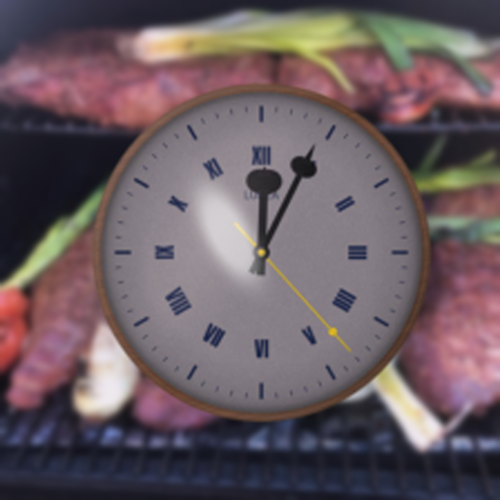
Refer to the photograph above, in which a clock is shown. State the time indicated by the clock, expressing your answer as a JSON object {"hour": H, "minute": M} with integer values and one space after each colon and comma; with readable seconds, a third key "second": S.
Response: {"hour": 12, "minute": 4, "second": 23}
